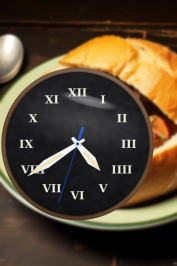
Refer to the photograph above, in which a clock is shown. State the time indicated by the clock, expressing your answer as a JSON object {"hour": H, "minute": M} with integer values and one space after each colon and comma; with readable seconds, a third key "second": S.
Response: {"hour": 4, "minute": 39, "second": 33}
